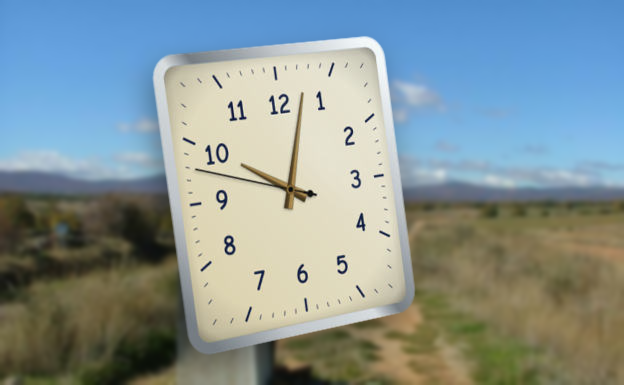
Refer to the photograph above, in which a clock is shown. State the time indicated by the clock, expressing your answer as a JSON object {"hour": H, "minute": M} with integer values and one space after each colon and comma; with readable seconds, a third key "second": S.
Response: {"hour": 10, "minute": 2, "second": 48}
